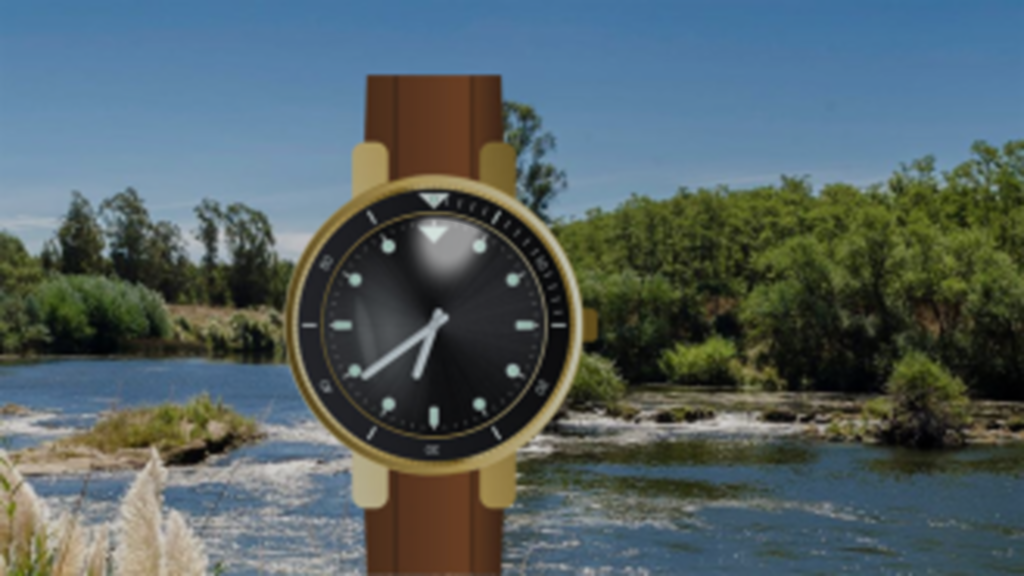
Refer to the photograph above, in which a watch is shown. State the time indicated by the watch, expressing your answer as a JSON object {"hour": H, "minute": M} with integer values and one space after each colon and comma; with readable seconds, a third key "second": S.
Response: {"hour": 6, "minute": 39}
